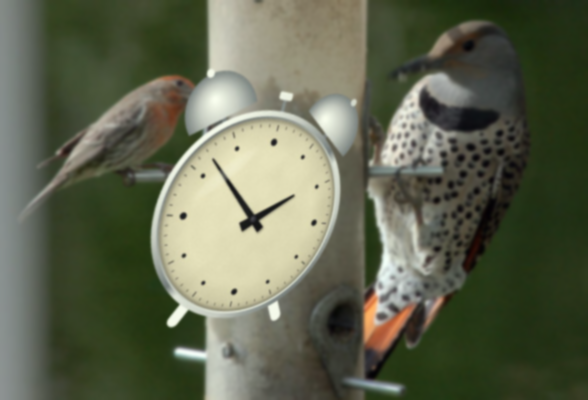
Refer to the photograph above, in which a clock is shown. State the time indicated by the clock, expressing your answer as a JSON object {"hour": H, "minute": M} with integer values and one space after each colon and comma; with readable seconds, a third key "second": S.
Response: {"hour": 1, "minute": 52}
